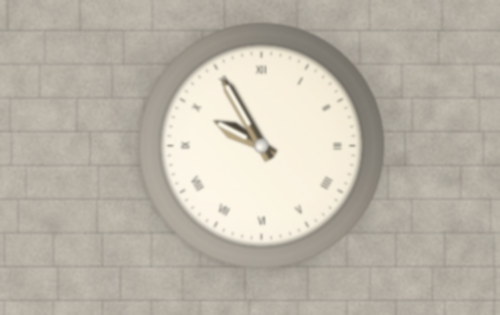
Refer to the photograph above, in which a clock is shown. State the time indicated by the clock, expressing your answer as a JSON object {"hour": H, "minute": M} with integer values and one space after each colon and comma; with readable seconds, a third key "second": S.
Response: {"hour": 9, "minute": 55}
